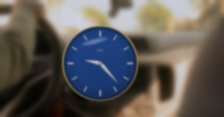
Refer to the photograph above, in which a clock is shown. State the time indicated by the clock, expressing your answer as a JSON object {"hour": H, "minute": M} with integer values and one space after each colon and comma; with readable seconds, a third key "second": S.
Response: {"hour": 9, "minute": 23}
